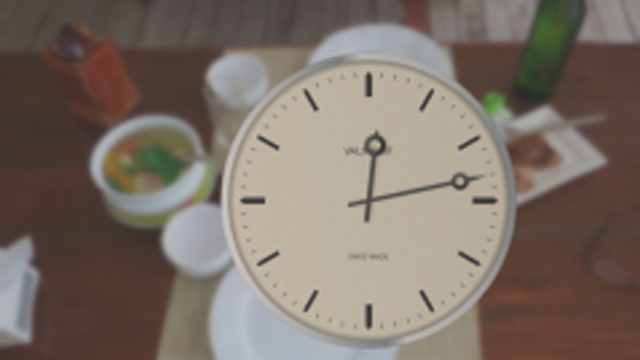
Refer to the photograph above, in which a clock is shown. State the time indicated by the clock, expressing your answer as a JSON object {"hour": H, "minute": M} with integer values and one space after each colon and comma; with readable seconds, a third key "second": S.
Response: {"hour": 12, "minute": 13}
